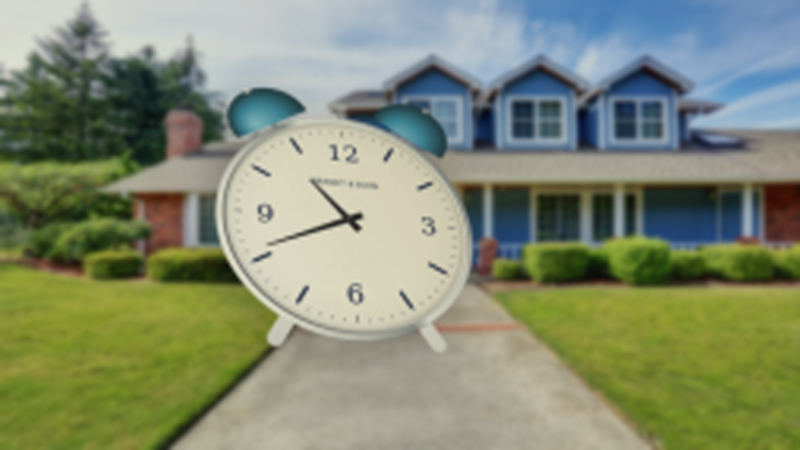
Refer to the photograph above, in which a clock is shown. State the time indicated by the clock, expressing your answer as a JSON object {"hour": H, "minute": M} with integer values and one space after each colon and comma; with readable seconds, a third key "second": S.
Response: {"hour": 10, "minute": 41}
